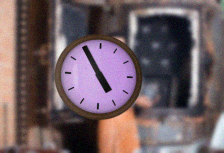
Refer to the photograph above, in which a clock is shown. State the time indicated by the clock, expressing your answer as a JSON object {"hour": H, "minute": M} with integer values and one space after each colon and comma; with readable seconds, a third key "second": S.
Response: {"hour": 4, "minute": 55}
